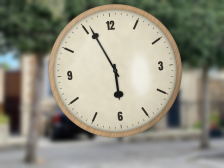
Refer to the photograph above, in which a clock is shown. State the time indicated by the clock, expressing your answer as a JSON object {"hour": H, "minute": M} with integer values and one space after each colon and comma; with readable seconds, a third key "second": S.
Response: {"hour": 5, "minute": 56}
